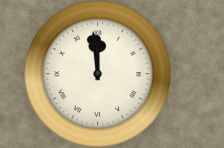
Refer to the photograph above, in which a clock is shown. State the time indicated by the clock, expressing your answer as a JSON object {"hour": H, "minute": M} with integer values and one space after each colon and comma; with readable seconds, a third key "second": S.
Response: {"hour": 11, "minute": 59}
